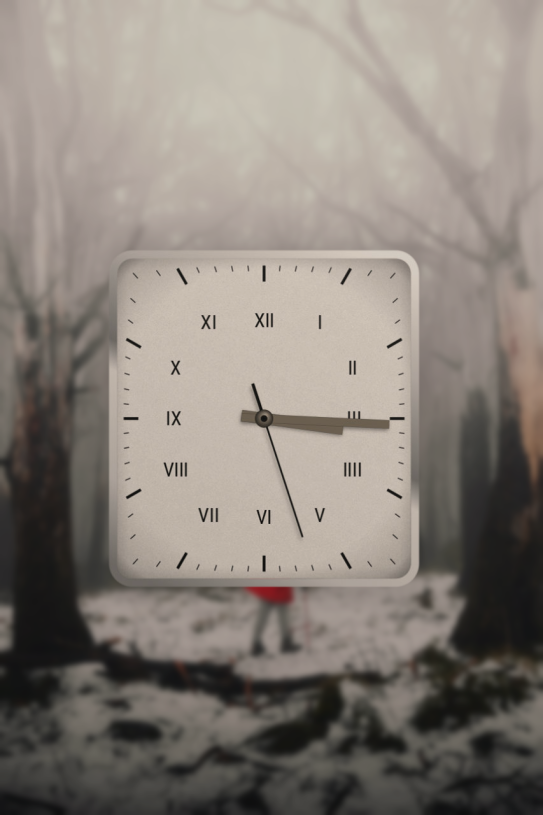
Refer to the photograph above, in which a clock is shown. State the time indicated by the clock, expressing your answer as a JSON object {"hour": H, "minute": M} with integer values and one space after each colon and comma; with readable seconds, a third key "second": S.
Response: {"hour": 3, "minute": 15, "second": 27}
